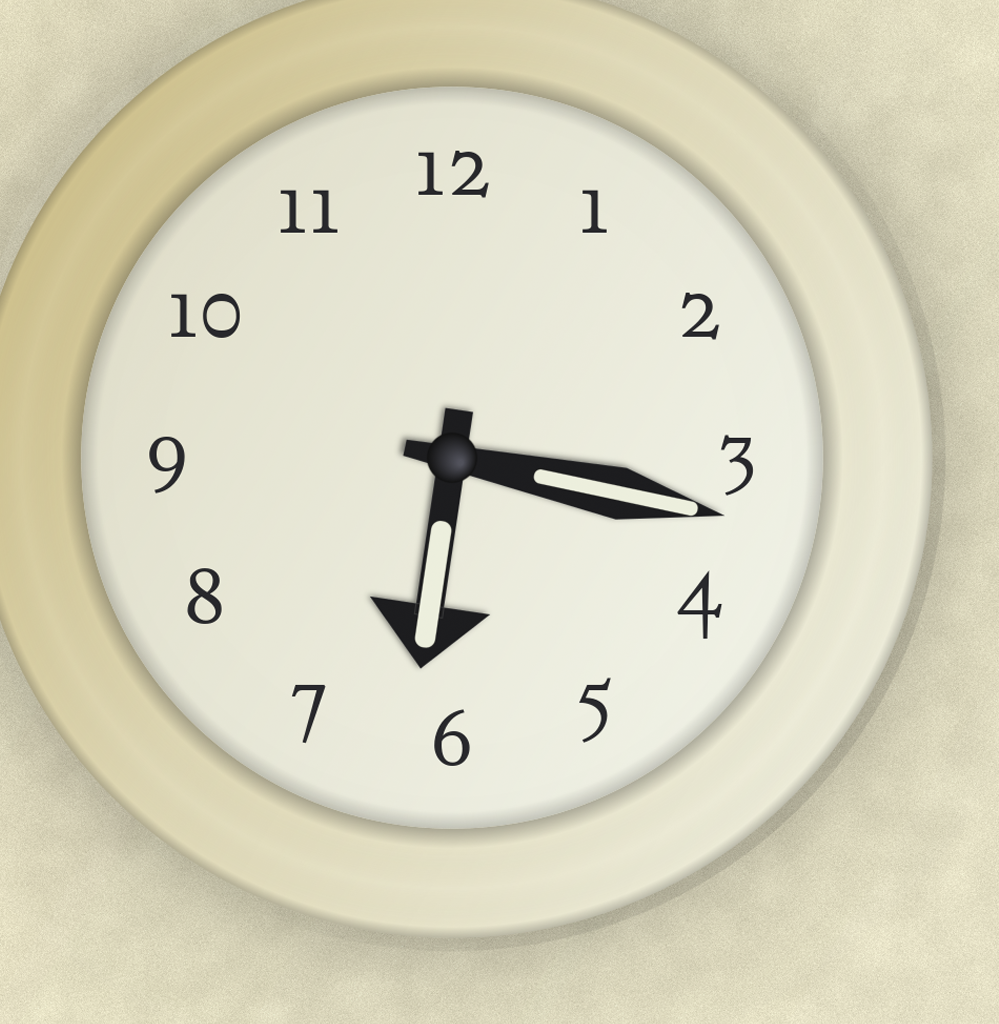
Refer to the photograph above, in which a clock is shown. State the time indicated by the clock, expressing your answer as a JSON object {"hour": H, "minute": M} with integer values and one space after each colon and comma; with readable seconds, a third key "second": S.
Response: {"hour": 6, "minute": 17}
